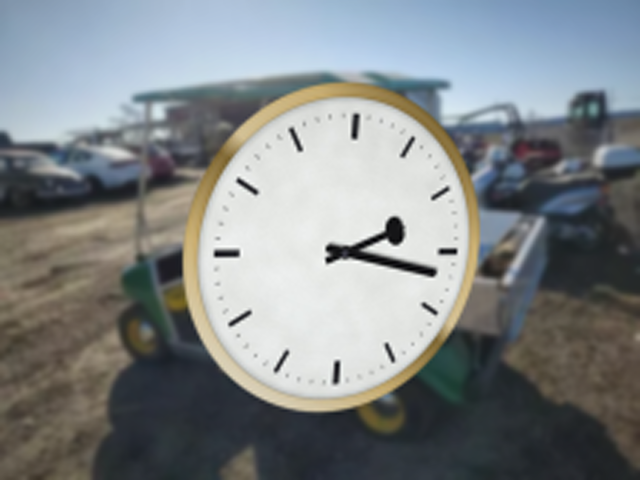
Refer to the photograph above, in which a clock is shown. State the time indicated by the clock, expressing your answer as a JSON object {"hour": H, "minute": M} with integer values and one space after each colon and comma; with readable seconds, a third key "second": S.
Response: {"hour": 2, "minute": 17}
